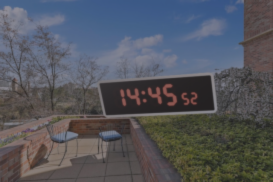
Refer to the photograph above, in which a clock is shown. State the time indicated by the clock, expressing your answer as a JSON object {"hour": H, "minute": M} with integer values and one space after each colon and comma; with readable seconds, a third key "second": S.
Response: {"hour": 14, "minute": 45, "second": 52}
